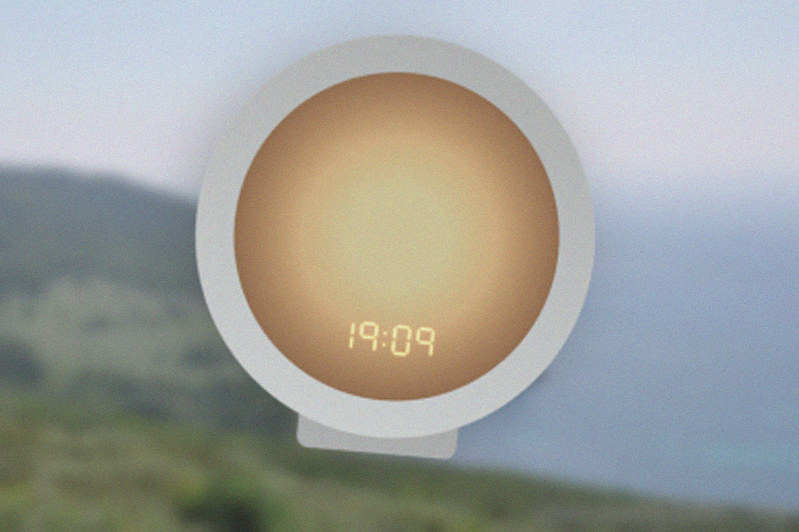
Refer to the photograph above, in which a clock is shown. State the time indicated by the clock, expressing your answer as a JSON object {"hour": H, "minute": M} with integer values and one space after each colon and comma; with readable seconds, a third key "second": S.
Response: {"hour": 19, "minute": 9}
